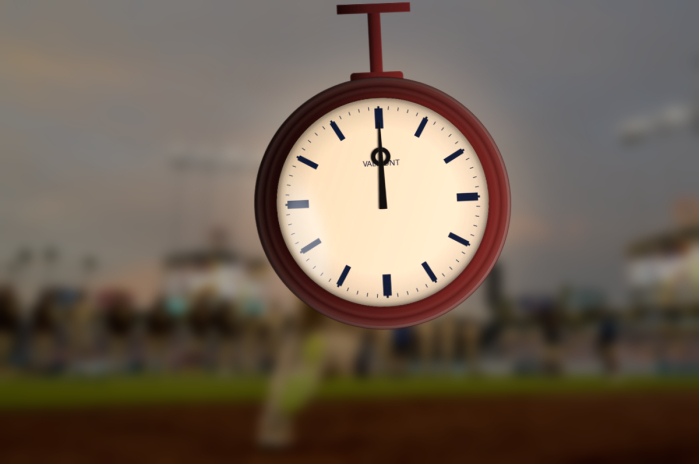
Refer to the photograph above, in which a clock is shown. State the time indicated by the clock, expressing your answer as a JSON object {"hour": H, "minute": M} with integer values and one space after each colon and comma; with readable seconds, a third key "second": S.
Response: {"hour": 12, "minute": 0}
